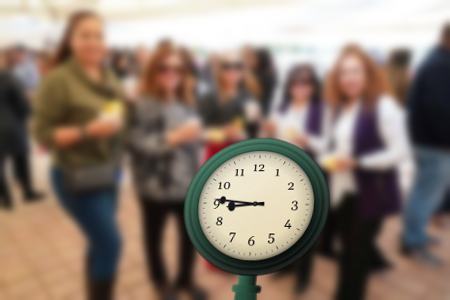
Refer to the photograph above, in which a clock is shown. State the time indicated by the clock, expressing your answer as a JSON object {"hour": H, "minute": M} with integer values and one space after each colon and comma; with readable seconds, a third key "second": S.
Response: {"hour": 8, "minute": 46}
